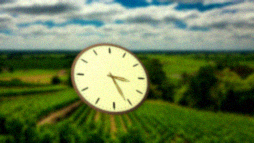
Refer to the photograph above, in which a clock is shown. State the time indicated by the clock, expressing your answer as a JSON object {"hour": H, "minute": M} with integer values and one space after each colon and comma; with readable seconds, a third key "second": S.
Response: {"hour": 3, "minute": 26}
